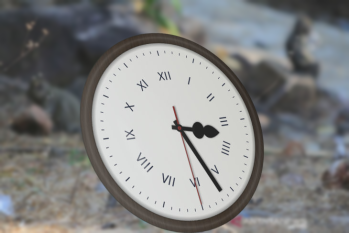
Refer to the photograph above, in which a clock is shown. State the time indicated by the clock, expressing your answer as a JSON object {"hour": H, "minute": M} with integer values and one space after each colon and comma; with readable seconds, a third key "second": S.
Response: {"hour": 3, "minute": 26, "second": 30}
